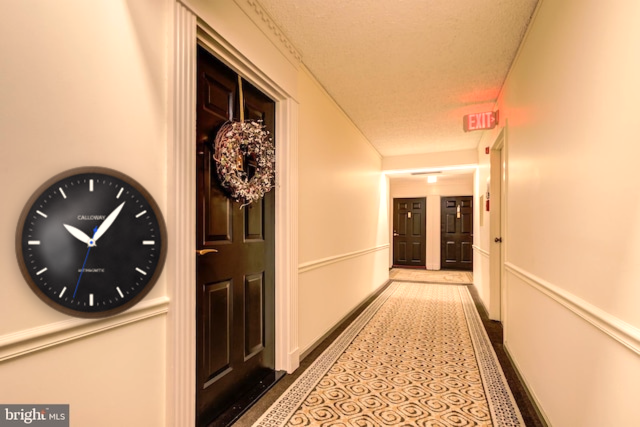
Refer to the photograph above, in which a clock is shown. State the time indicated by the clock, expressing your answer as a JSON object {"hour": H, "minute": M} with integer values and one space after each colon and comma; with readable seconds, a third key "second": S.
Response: {"hour": 10, "minute": 6, "second": 33}
